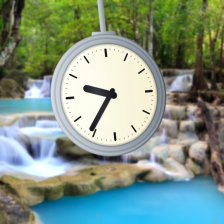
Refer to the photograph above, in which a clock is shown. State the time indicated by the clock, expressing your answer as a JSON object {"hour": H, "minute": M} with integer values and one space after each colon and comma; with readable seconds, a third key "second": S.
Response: {"hour": 9, "minute": 36}
